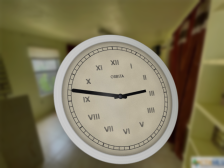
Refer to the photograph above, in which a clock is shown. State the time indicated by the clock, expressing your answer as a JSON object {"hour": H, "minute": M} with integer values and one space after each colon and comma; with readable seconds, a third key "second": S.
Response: {"hour": 2, "minute": 47}
